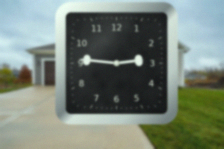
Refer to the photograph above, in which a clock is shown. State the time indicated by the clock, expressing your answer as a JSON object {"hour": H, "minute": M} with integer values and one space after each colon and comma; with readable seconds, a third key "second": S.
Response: {"hour": 2, "minute": 46}
